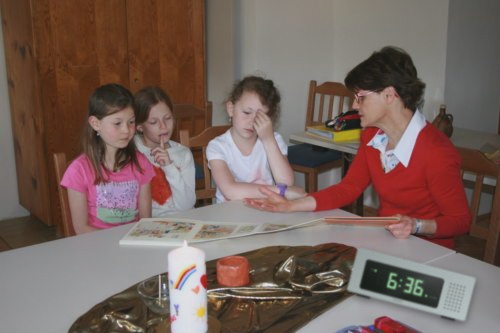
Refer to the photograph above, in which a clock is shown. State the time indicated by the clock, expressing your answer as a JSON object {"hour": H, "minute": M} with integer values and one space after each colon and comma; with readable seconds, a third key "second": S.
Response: {"hour": 6, "minute": 36}
